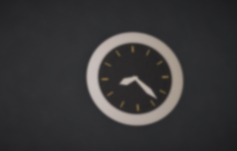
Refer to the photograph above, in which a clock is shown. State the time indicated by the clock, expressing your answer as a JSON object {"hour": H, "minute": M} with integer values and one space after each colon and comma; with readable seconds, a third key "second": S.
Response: {"hour": 8, "minute": 23}
